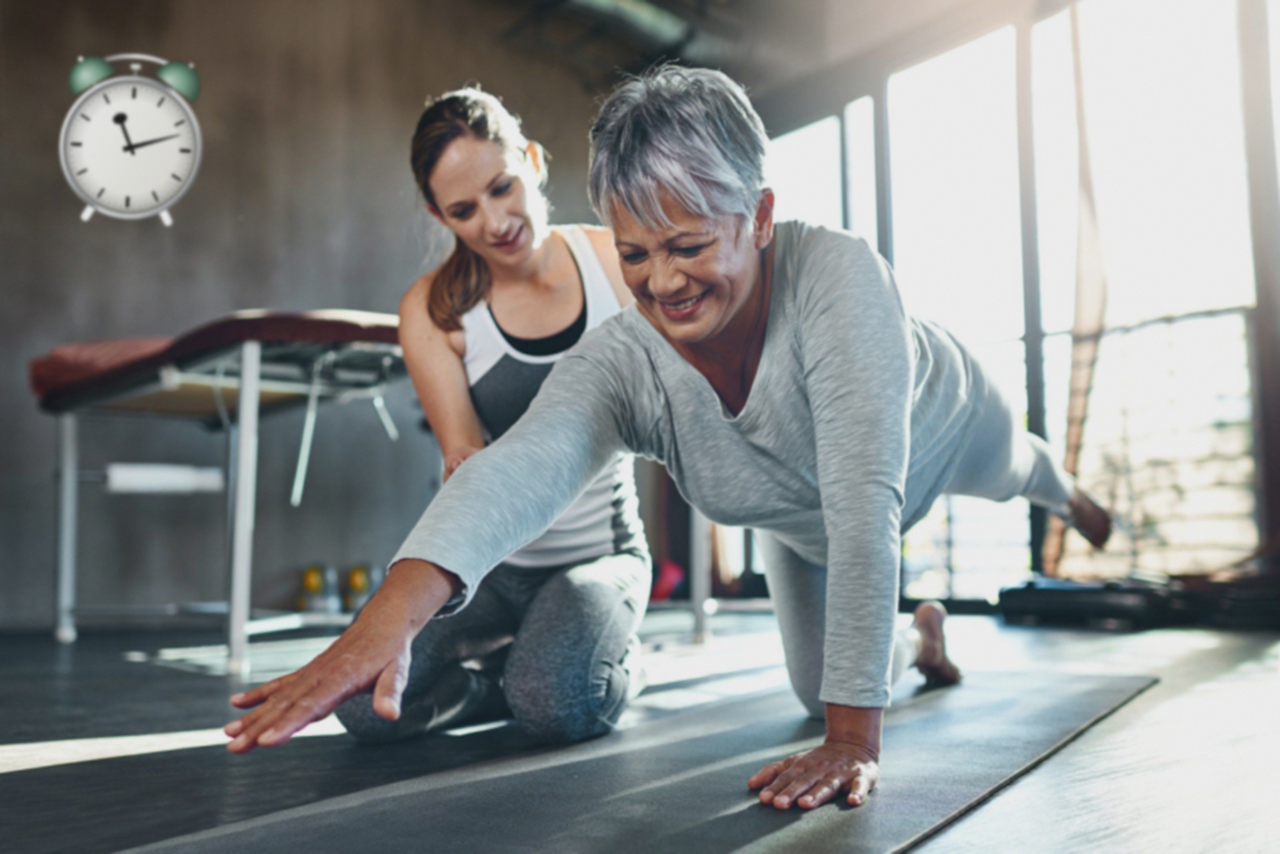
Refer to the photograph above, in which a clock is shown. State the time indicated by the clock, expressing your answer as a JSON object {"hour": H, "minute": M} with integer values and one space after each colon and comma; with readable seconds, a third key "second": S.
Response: {"hour": 11, "minute": 12}
